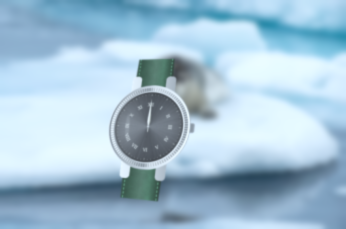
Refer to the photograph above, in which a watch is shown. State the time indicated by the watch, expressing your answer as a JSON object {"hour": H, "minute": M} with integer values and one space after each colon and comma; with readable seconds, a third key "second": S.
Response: {"hour": 12, "minute": 0}
